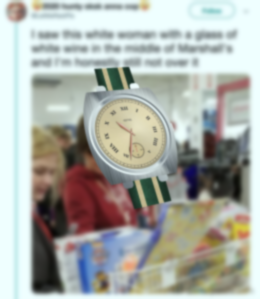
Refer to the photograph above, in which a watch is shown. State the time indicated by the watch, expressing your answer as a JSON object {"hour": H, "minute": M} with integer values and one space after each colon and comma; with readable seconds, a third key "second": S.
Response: {"hour": 10, "minute": 33}
